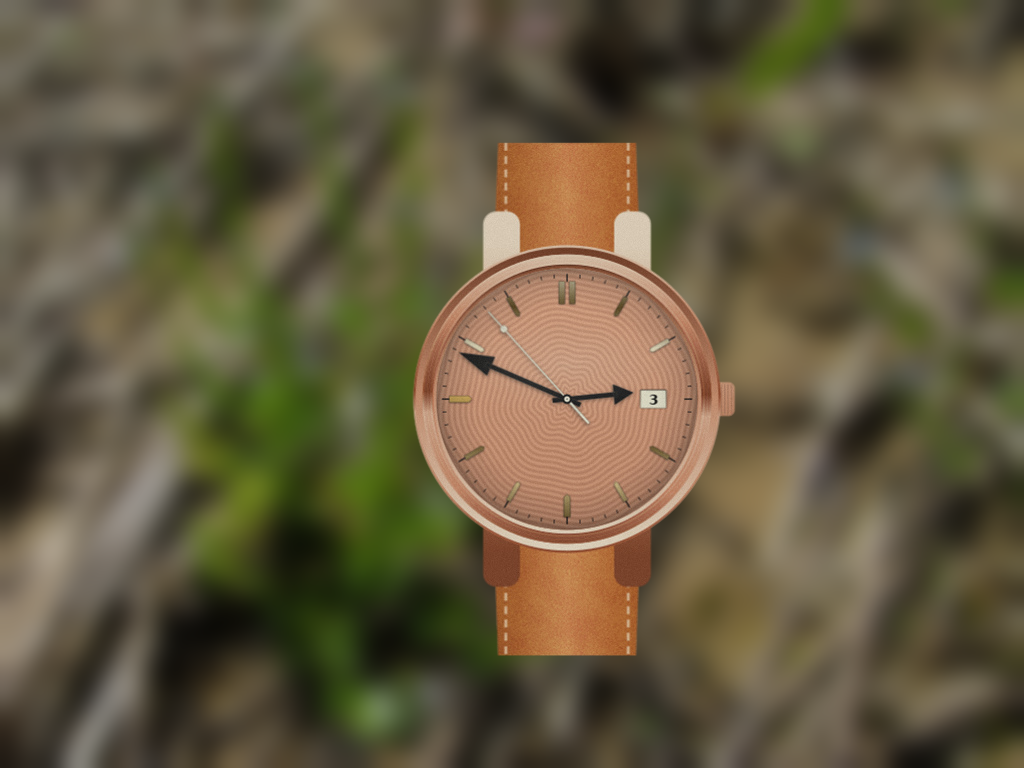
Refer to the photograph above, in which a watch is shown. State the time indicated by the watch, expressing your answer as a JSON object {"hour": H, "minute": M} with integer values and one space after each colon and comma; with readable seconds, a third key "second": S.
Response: {"hour": 2, "minute": 48, "second": 53}
